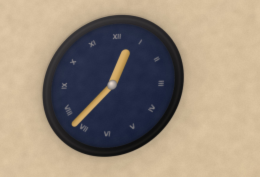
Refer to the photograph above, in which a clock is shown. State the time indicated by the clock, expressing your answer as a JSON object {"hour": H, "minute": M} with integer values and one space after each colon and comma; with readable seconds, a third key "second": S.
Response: {"hour": 12, "minute": 37}
